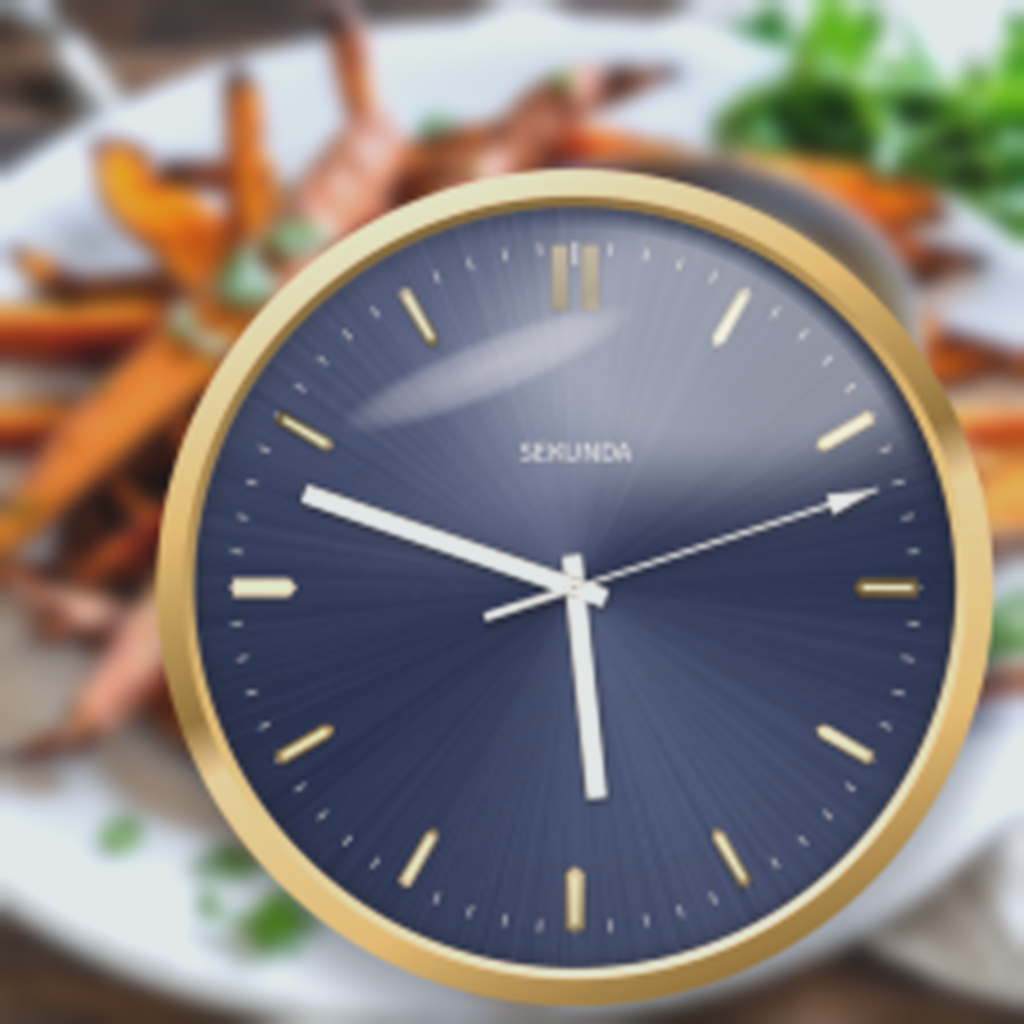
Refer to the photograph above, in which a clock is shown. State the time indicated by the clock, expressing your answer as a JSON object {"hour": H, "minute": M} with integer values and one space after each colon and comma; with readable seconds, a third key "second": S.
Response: {"hour": 5, "minute": 48, "second": 12}
